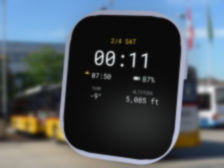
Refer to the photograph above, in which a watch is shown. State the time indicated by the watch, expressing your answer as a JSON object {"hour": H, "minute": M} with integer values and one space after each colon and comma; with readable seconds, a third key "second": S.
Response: {"hour": 0, "minute": 11}
